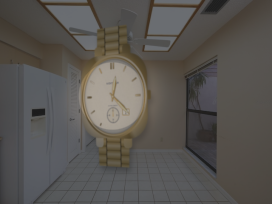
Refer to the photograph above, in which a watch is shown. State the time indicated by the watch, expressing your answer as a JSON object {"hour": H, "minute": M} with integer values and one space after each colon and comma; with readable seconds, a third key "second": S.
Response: {"hour": 12, "minute": 22}
